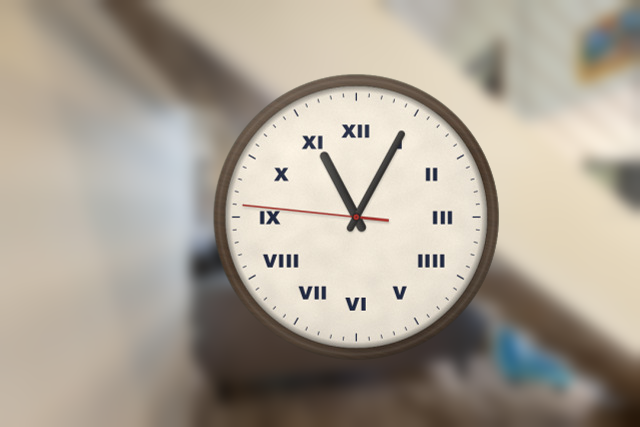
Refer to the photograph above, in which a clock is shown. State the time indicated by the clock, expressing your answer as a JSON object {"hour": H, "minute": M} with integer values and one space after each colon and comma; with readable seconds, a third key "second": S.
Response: {"hour": 11, "minute": 4, "second": 46}
